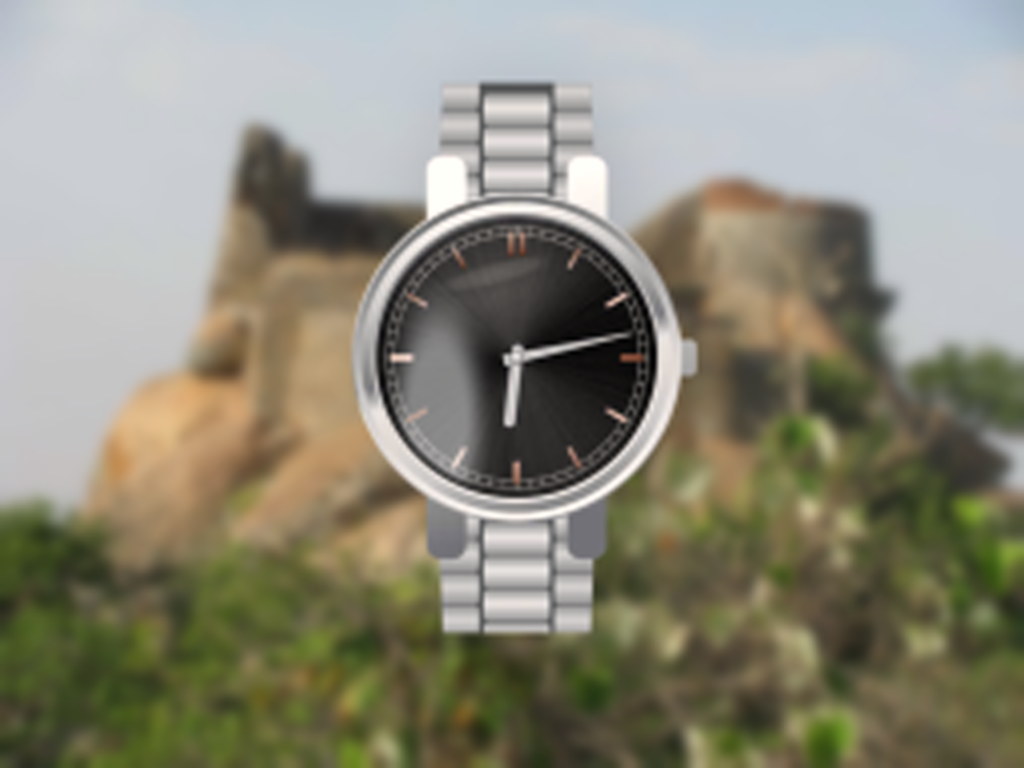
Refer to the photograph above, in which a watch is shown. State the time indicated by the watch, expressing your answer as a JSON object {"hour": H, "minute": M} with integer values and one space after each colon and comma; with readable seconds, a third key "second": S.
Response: {"hour": 6, "minute": 13}
